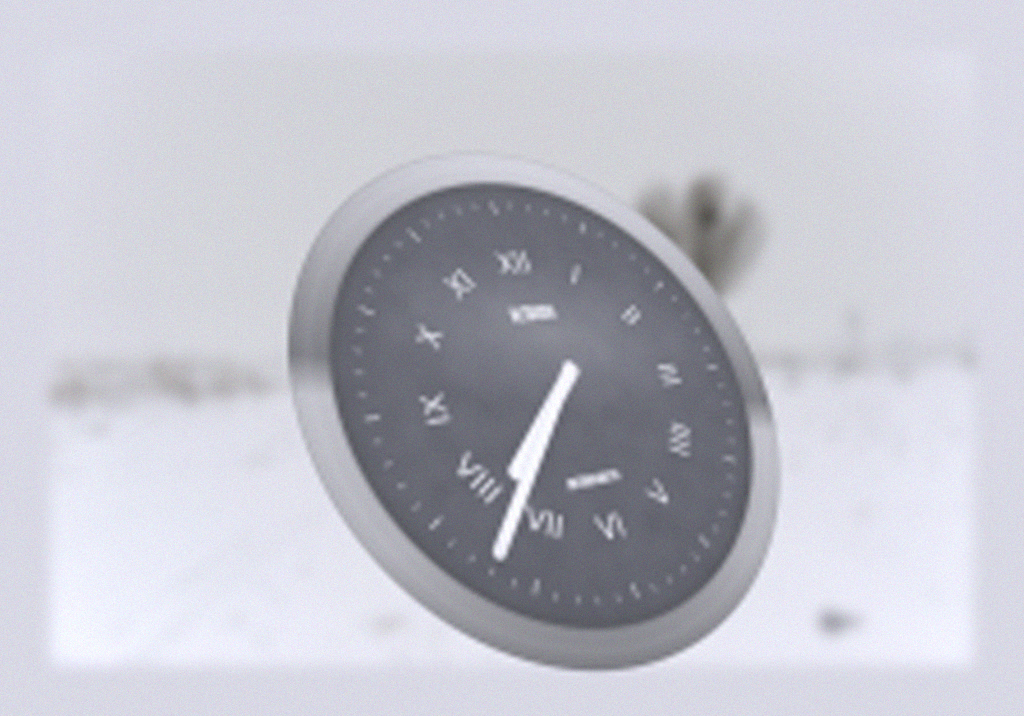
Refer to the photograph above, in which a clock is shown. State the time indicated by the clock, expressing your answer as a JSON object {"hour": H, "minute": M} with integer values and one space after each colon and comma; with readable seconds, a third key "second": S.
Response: {"hour": 7, "minute": 37}
